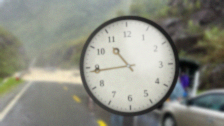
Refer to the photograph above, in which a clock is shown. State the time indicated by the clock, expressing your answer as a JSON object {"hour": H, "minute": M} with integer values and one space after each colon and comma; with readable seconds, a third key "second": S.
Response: {"hour": 10, "minute": 44}
